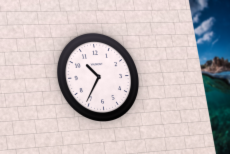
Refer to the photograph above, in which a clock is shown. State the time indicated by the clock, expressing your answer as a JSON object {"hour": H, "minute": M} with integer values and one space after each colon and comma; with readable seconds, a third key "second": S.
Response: {"hour": 10, "minute": 36}
